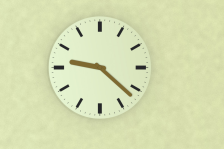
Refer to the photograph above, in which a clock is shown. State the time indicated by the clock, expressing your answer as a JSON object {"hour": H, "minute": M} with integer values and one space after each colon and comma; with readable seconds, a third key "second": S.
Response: {"hour": 9, "minute": 22}
